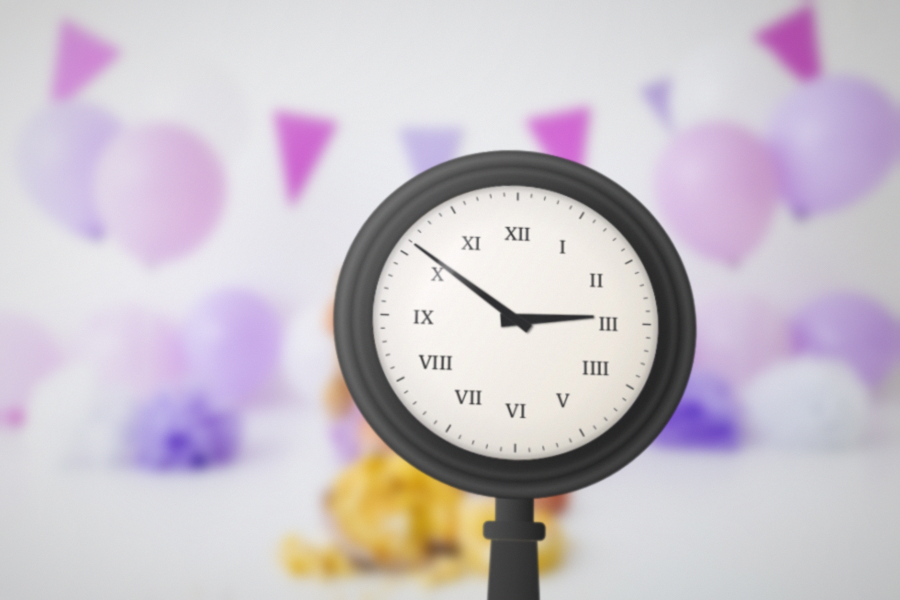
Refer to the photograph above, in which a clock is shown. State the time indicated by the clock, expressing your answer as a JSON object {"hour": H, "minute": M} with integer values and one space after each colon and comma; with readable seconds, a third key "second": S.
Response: {"hour": 2, "minute": 51}
